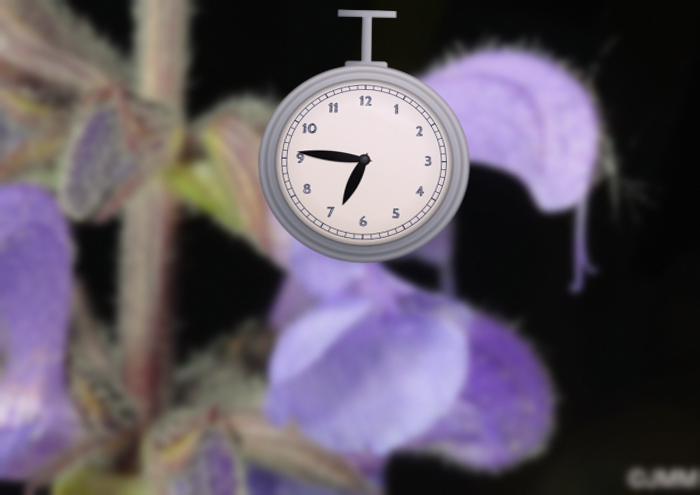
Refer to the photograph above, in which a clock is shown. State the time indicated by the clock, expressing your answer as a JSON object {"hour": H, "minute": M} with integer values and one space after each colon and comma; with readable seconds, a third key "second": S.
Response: {"hour": 6, "minute": 46}
